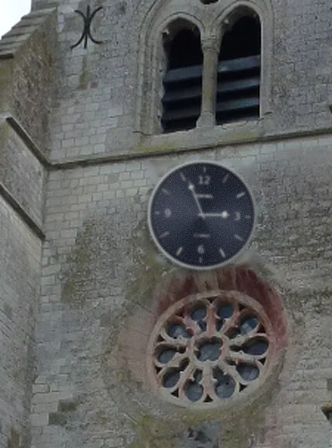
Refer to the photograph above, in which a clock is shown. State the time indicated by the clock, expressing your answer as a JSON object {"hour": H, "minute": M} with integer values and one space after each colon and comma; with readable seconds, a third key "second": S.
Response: {"hour": 2, "minute": 56}
